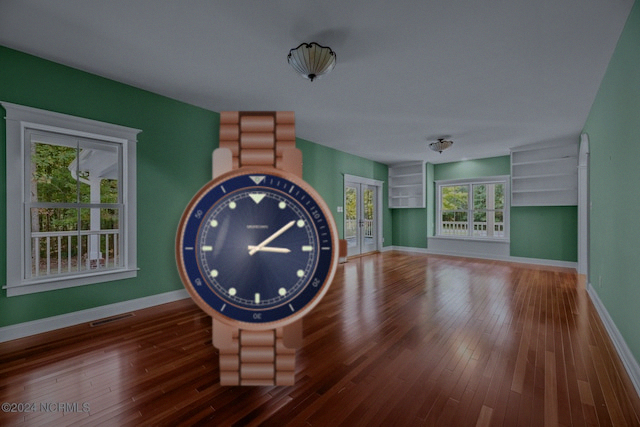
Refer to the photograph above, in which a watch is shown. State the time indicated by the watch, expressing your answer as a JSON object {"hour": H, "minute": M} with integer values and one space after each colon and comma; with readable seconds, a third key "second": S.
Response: {"hour": 3, "minute": 9}
